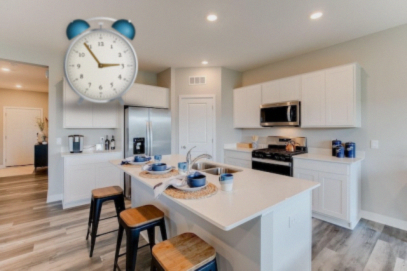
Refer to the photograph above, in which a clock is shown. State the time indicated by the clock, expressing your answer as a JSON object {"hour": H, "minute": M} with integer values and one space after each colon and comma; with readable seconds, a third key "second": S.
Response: {"hour": 2, "minute": 54}
